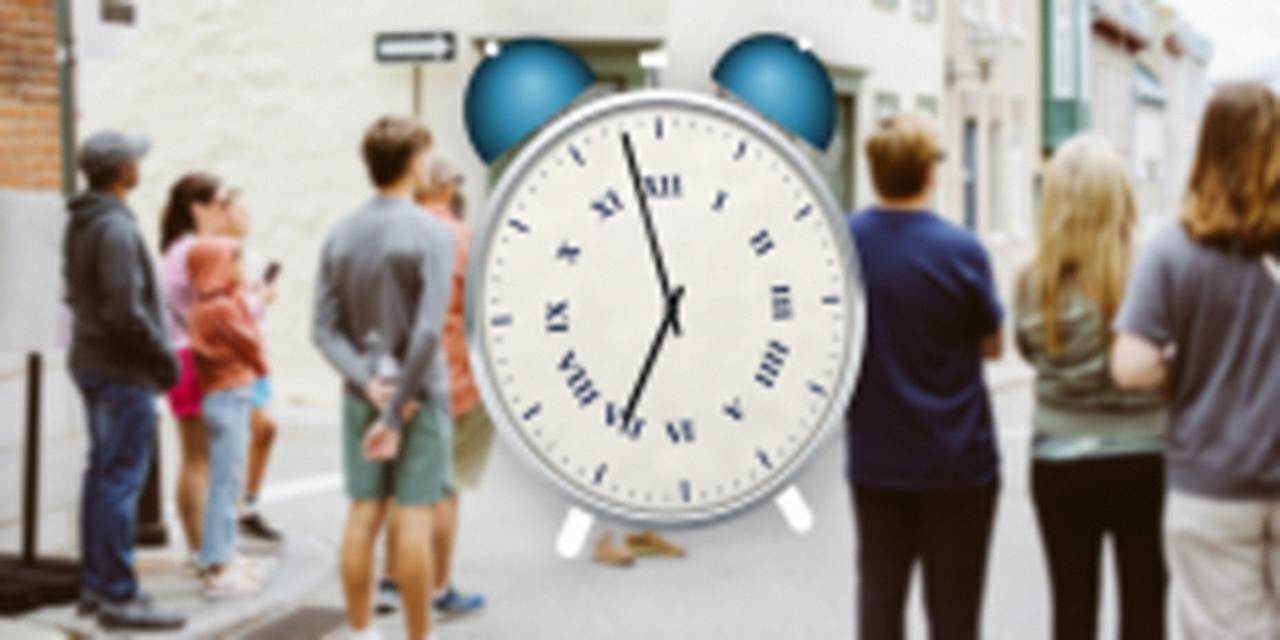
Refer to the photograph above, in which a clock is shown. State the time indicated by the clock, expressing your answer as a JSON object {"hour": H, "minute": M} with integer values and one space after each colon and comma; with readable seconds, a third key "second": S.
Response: {"hour": 6, "minute": 58}
